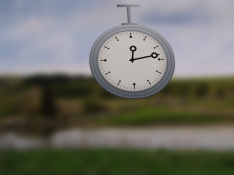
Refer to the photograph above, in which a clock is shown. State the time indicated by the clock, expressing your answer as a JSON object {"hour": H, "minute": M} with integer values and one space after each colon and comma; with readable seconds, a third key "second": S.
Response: {"hour": 12, "minute": 13}
